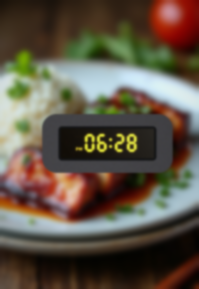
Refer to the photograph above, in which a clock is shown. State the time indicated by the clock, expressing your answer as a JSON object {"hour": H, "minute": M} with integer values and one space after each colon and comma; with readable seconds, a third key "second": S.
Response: {"hour": 6, "minute": 28}
